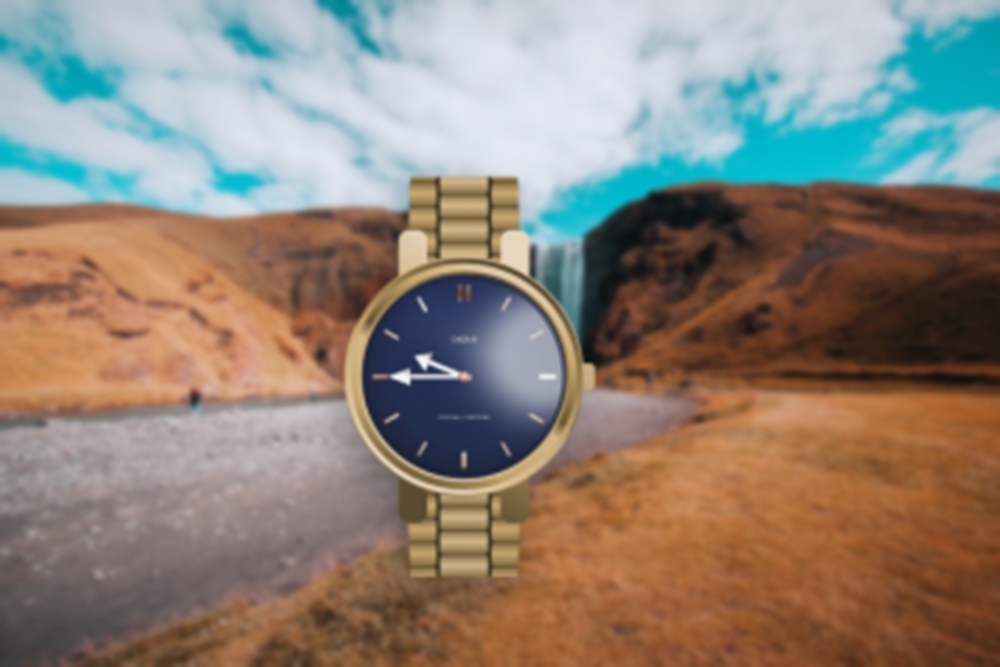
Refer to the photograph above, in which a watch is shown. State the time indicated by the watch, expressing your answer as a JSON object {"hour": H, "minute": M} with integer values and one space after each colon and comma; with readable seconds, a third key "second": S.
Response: {"hour": 9, "minute": 45}
